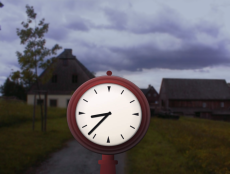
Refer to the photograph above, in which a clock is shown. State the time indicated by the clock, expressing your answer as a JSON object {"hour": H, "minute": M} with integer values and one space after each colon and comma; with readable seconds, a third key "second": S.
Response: {"hour": 8, "minute": 37}
